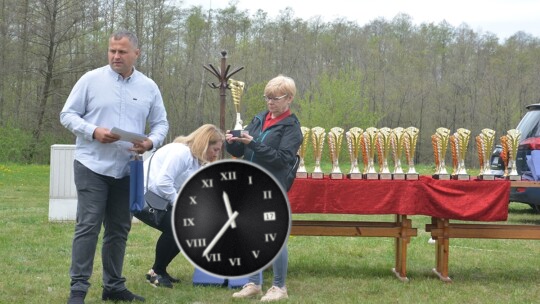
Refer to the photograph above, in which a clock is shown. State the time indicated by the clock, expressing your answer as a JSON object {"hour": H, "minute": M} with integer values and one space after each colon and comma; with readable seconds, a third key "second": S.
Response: {"hour": 11, "minute": 37}
